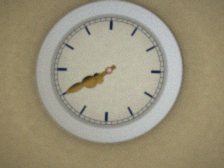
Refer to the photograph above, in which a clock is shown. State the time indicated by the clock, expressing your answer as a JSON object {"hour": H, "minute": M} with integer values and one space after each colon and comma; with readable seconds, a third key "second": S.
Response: {"hour": 7, "minute": 40}
